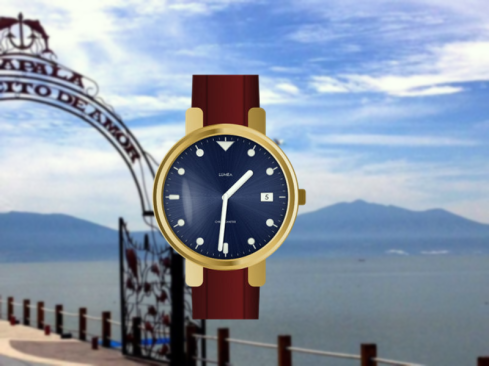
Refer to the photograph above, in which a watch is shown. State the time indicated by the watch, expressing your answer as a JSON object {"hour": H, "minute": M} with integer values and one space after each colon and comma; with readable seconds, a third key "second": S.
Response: {"hour": 1, "minute": 31}
